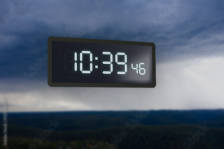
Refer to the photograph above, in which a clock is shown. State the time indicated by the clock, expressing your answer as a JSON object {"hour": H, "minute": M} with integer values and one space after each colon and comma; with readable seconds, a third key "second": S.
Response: {"hour": 10, "minute": 39, "second": 46}
